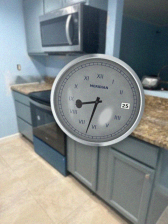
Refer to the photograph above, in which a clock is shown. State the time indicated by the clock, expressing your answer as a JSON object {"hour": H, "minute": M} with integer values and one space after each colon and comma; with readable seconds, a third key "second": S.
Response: {"hour": 8, "minute": 32}
